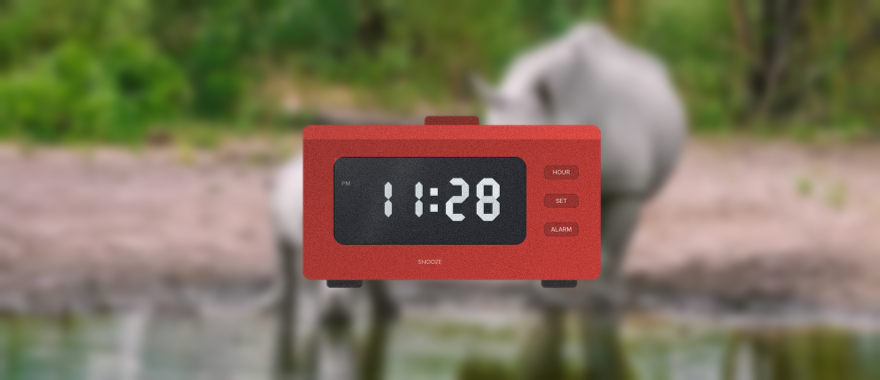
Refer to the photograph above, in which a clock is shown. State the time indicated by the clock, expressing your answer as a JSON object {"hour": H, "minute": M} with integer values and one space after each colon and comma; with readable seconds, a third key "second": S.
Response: {"hour": 11, "minute": 28}
